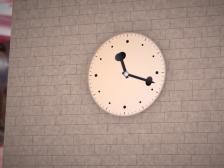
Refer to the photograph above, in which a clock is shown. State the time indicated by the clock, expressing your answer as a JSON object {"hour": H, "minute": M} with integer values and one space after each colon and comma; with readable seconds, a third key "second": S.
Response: {"hour": 11, "minute": 18}
